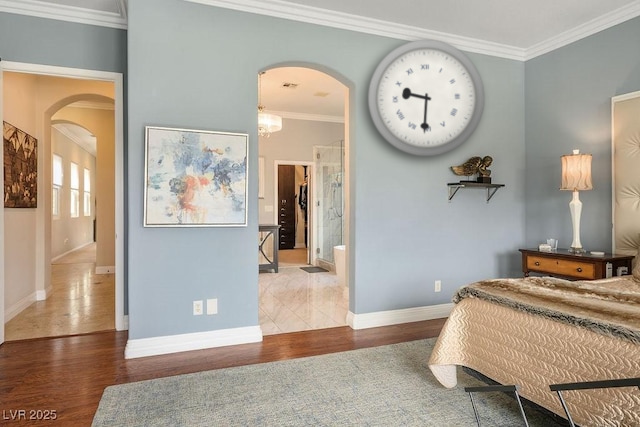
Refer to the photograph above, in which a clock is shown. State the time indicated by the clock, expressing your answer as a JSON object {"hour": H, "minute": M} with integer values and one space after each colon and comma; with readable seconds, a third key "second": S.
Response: {"hour": 9, "minute": 31}
